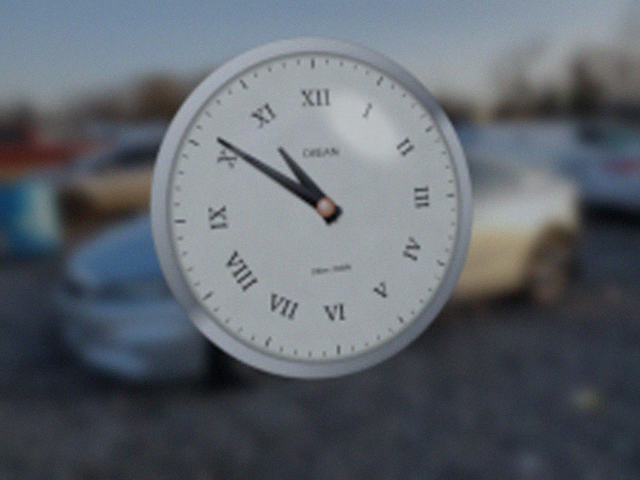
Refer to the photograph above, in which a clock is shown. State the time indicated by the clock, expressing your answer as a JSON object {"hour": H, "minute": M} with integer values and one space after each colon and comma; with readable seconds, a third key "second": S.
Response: {"hour": 10, "minute": 51}
